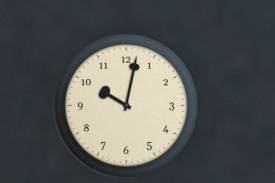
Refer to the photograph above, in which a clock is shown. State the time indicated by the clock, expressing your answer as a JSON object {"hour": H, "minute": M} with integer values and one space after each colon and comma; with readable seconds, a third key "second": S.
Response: {"hour": 10, "minute": 2}
